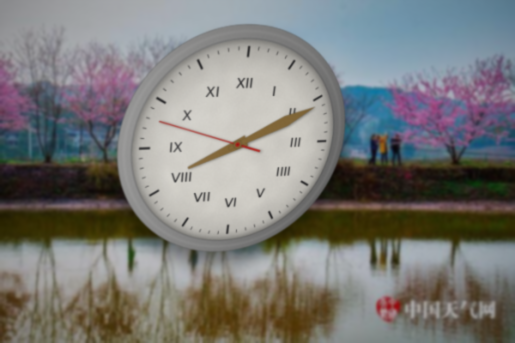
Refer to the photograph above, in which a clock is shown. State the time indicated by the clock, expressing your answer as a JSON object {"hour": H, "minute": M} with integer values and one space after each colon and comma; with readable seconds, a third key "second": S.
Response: {"hour": 8, "minute": 10, "second": 48}
